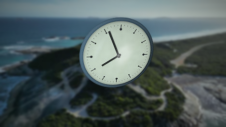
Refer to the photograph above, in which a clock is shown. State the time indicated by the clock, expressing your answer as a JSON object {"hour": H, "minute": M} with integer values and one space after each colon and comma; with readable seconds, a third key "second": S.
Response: {"hour": 7, "minute": 56}
